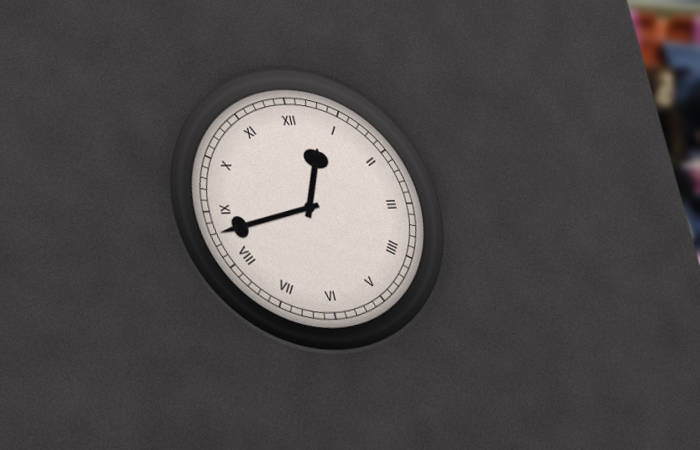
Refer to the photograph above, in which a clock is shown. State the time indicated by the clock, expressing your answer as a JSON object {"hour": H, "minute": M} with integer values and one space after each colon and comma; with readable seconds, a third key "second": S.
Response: {"hour": 12, "minute": 43}
